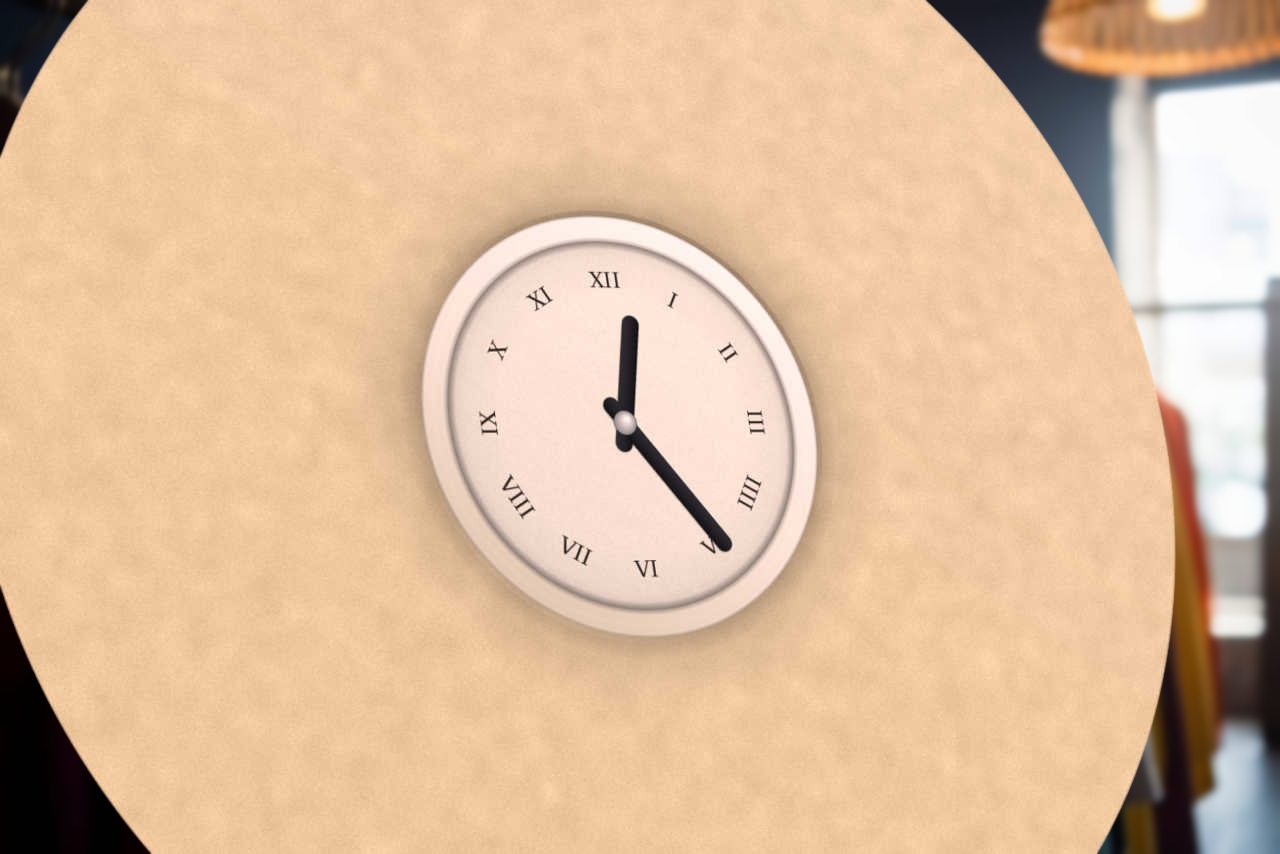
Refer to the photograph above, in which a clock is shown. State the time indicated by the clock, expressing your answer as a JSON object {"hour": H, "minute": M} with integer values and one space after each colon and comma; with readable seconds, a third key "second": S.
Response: {"hour": 12, "minute": 24}
